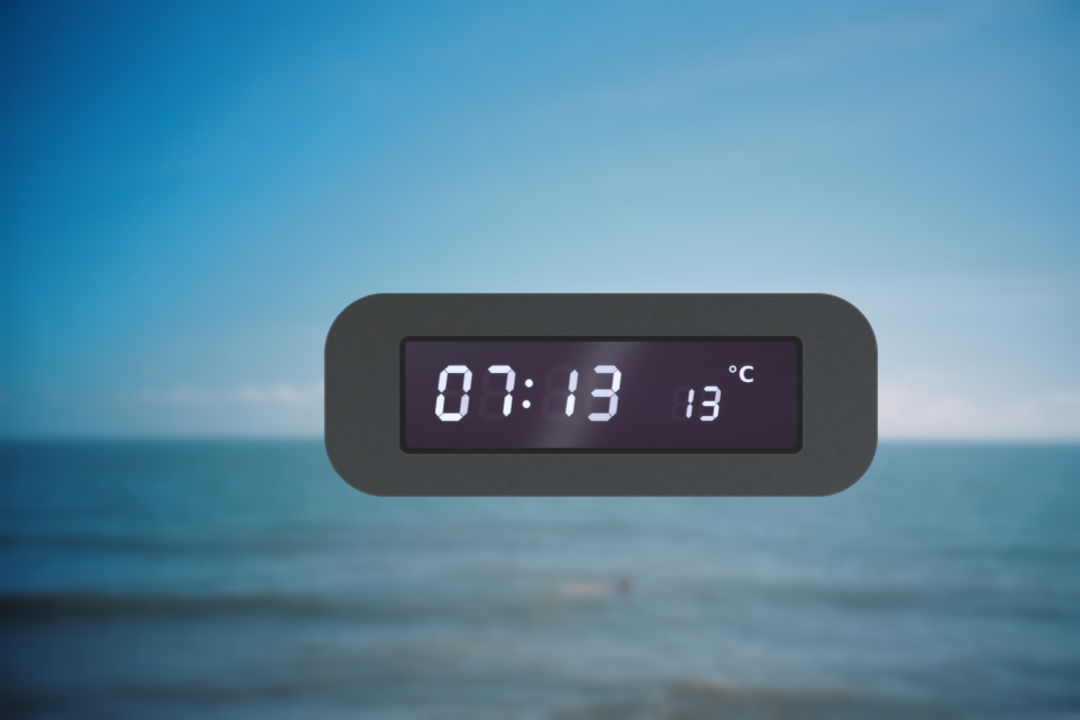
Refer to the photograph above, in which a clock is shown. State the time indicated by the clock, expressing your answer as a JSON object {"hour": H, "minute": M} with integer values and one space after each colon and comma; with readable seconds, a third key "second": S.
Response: {"hour": 7, "minute": 13}
